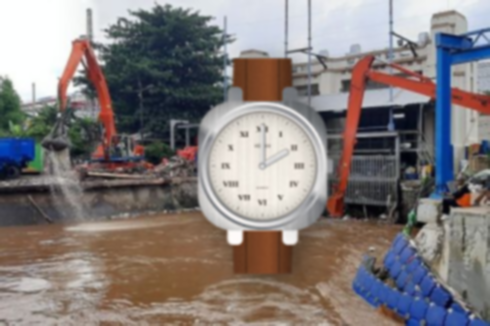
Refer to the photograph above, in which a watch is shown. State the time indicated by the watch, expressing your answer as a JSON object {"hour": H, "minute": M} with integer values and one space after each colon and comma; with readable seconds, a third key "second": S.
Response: {"hour": 2, "minute": 0}
